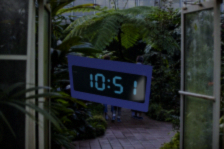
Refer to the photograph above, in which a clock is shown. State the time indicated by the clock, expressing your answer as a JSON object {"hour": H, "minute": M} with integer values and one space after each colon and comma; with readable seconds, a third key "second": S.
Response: {"hour": 10, "minute": 51}
